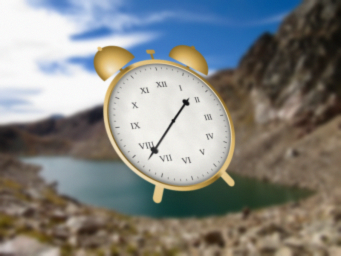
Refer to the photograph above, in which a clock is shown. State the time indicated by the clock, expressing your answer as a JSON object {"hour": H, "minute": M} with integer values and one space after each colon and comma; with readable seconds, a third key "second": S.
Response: {"hour": 1, "minute": 38}
